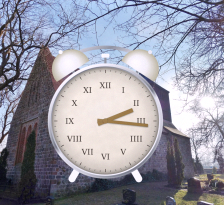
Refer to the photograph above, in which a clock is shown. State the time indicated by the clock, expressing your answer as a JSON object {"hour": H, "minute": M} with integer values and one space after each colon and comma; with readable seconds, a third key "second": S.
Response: {"hour": 2, "minute": 16}
